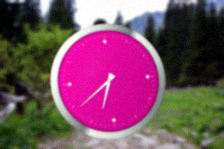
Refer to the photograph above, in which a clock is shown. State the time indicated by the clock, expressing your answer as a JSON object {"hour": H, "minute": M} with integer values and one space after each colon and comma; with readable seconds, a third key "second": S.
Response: {"hour": 6, "minute": 39}
